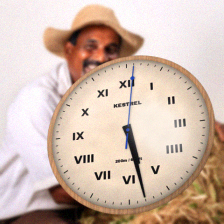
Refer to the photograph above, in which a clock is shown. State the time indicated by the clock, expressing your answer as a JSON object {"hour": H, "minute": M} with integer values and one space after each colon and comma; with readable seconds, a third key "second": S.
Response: {"hour": 5, "minute": 28, "second": 1}
